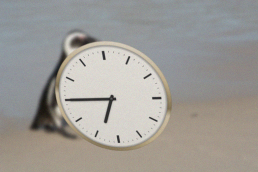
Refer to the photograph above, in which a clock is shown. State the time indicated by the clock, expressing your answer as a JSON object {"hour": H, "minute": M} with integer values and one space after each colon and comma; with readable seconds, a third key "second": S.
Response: {"hour": 6, "minute": 45}
